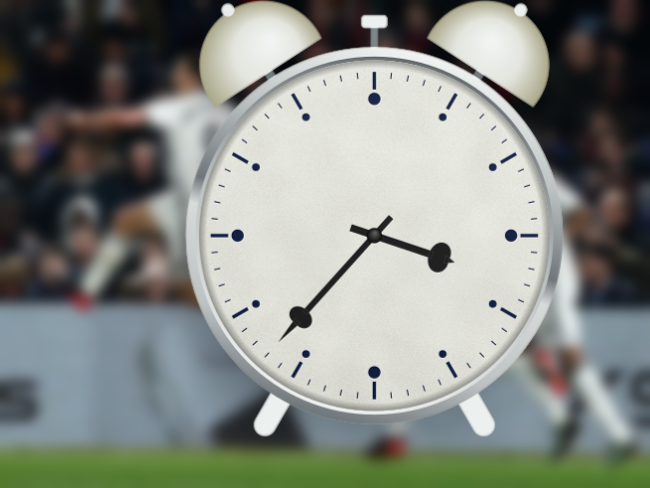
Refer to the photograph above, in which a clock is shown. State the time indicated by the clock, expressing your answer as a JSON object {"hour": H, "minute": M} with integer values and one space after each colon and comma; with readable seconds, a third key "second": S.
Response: {"hour": 3, "minute": 37}
